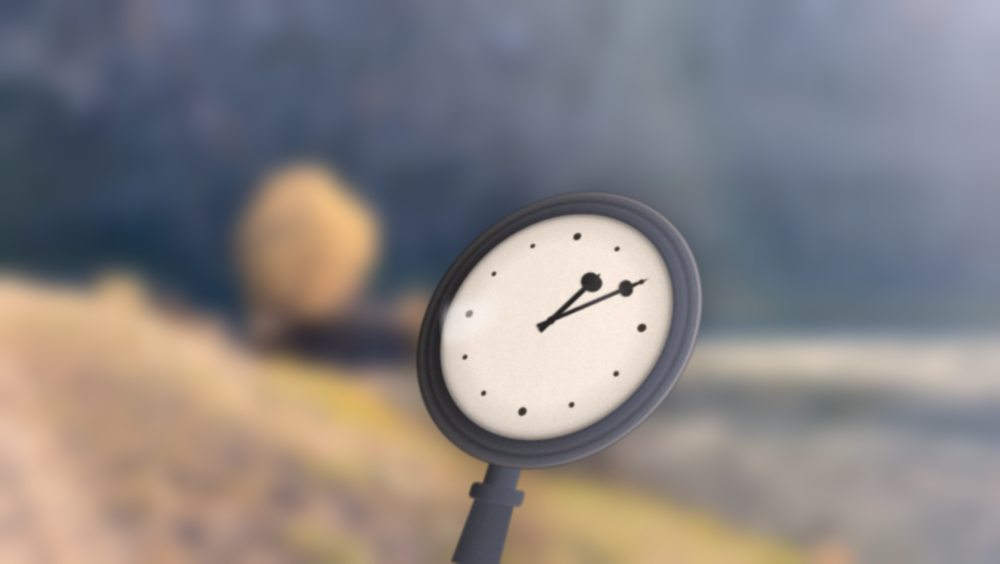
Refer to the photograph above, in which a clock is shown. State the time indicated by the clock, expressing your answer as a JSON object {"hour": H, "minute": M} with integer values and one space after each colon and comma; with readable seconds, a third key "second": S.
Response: {"hour": 1, "minute": 10}
